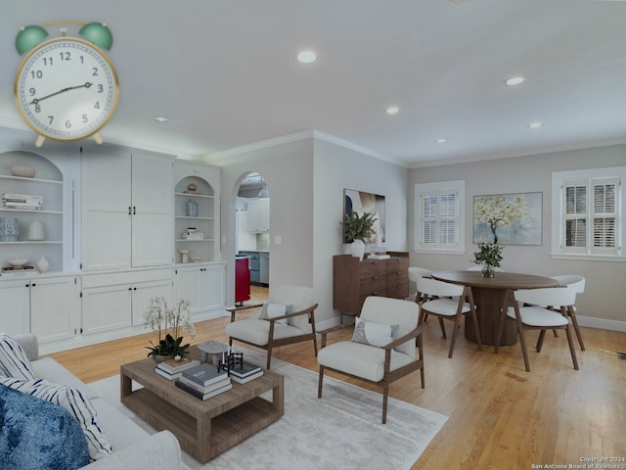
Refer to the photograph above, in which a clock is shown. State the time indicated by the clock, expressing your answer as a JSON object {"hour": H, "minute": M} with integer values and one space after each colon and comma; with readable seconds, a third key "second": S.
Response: {"hour": 2, "minute": 42}
